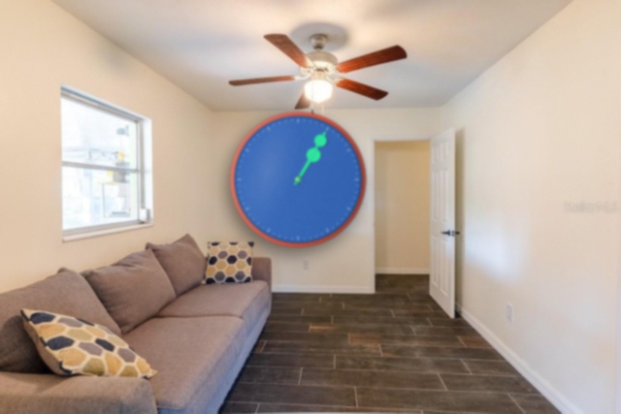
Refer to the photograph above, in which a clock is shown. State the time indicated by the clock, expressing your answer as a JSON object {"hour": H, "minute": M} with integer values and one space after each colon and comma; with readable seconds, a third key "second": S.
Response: {"hour": 1, "minute": 5}
